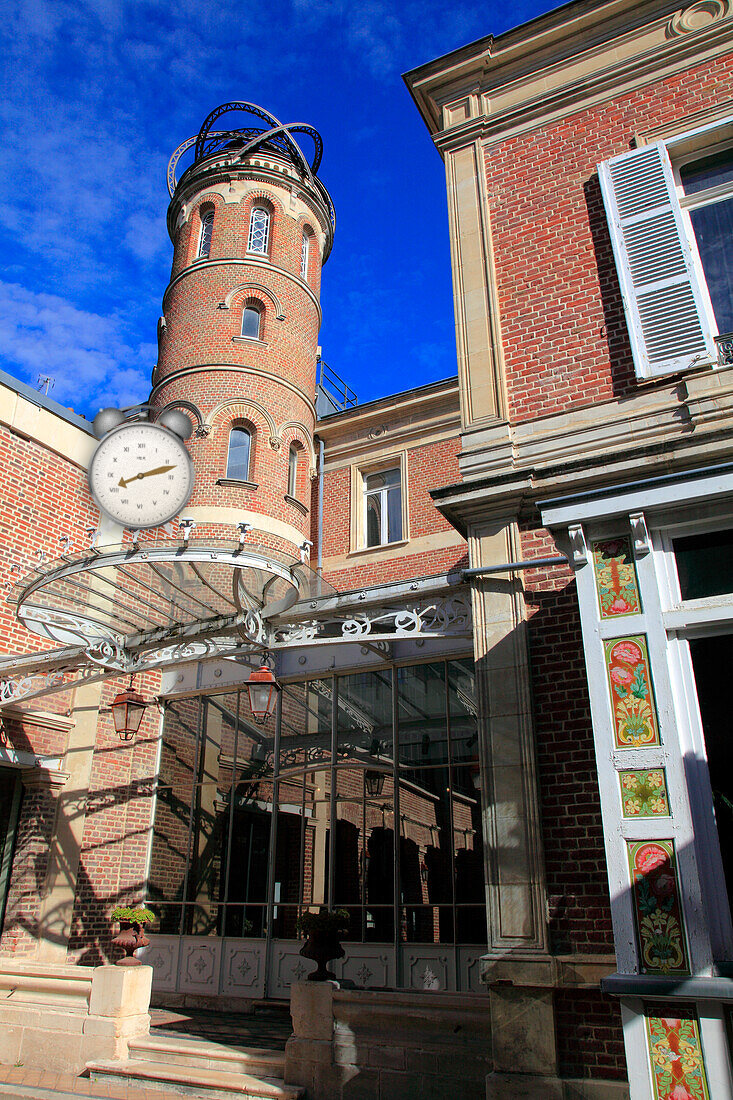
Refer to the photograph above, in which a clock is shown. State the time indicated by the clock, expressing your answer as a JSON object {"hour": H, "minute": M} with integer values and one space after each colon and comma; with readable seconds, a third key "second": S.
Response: {"hour": 8, "minute": 12}
